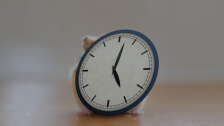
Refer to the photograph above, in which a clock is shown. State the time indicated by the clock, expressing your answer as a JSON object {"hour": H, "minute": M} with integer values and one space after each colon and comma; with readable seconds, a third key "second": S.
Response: {"hour": 5, "minute": 2}
